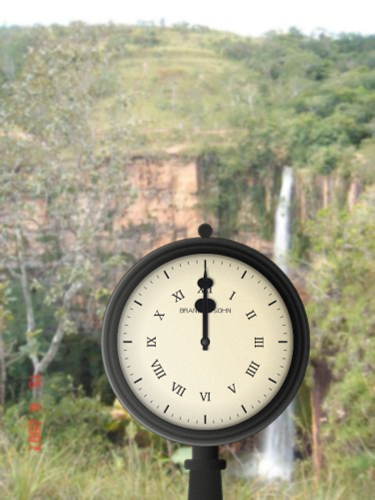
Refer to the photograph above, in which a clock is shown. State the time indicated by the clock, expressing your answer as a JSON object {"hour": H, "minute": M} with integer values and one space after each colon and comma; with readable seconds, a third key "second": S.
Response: {"hour": 12, "minute": 0}
